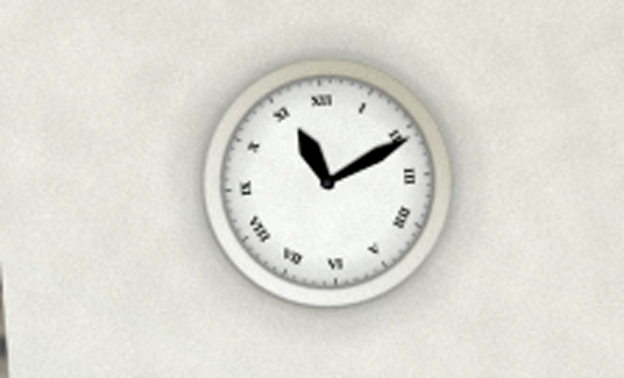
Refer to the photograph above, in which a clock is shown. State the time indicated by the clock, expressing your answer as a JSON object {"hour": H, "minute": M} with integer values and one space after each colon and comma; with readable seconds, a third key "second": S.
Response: {"hour": 11, "minute": 11}
